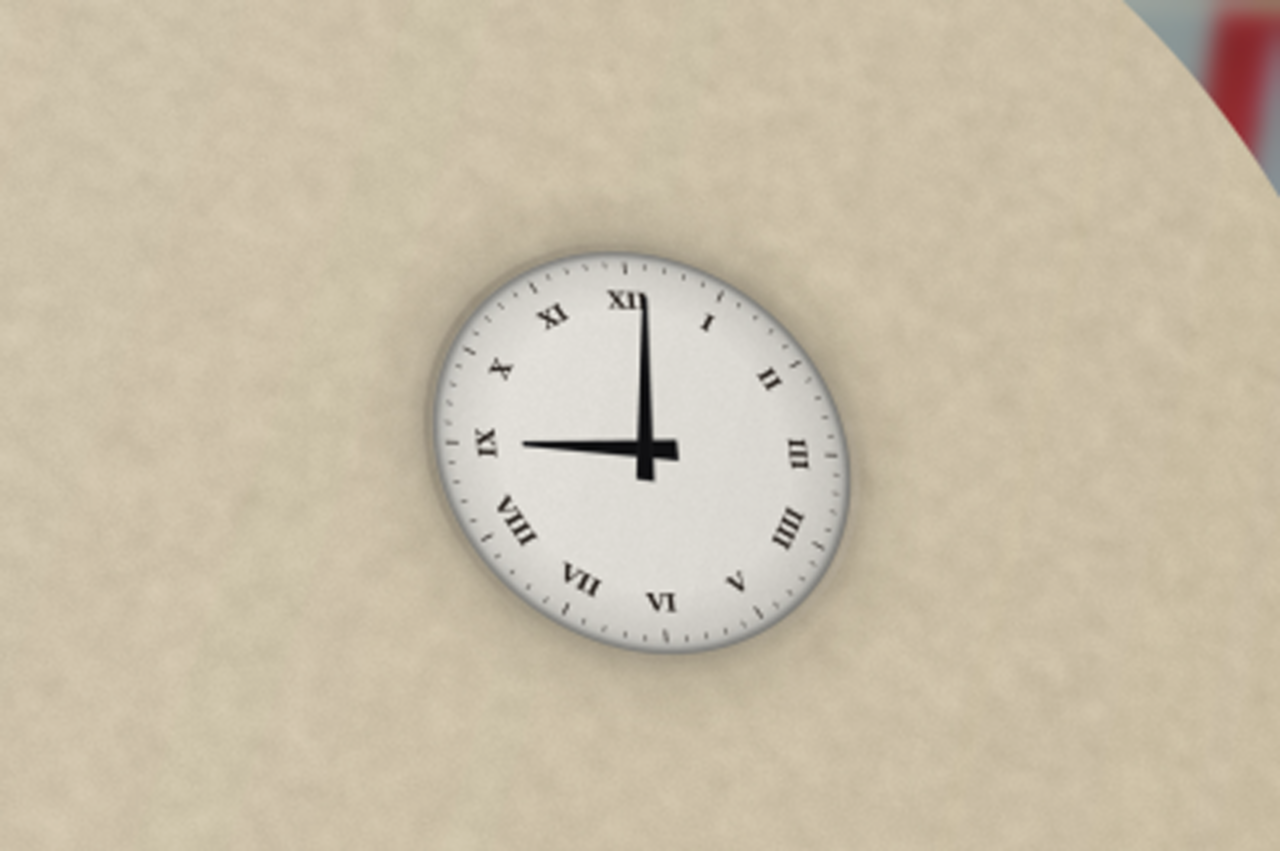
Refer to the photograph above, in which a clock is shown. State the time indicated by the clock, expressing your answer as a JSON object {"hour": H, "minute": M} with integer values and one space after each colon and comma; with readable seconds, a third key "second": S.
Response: {"hour": 9, "minute": 1}
